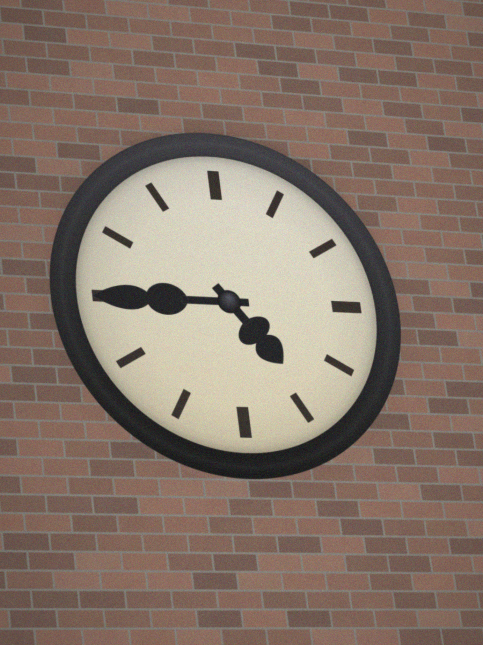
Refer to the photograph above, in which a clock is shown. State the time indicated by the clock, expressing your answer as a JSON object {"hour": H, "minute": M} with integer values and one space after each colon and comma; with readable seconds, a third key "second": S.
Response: {"hour": 4, "minute": 45}
